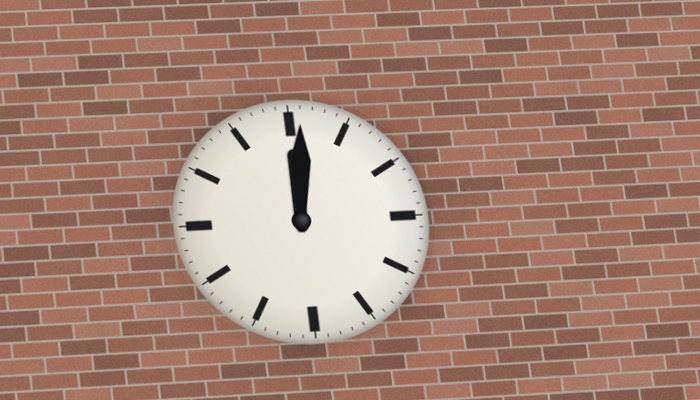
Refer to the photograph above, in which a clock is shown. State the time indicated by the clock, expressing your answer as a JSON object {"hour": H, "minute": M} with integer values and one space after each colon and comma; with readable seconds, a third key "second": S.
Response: {"hour": 12, "minute": 1}
